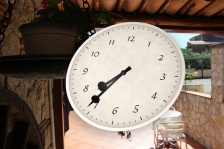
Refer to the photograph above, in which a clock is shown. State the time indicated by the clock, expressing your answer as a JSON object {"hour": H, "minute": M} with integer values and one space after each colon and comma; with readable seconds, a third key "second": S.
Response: {"hour": 7, "minute": 36}
